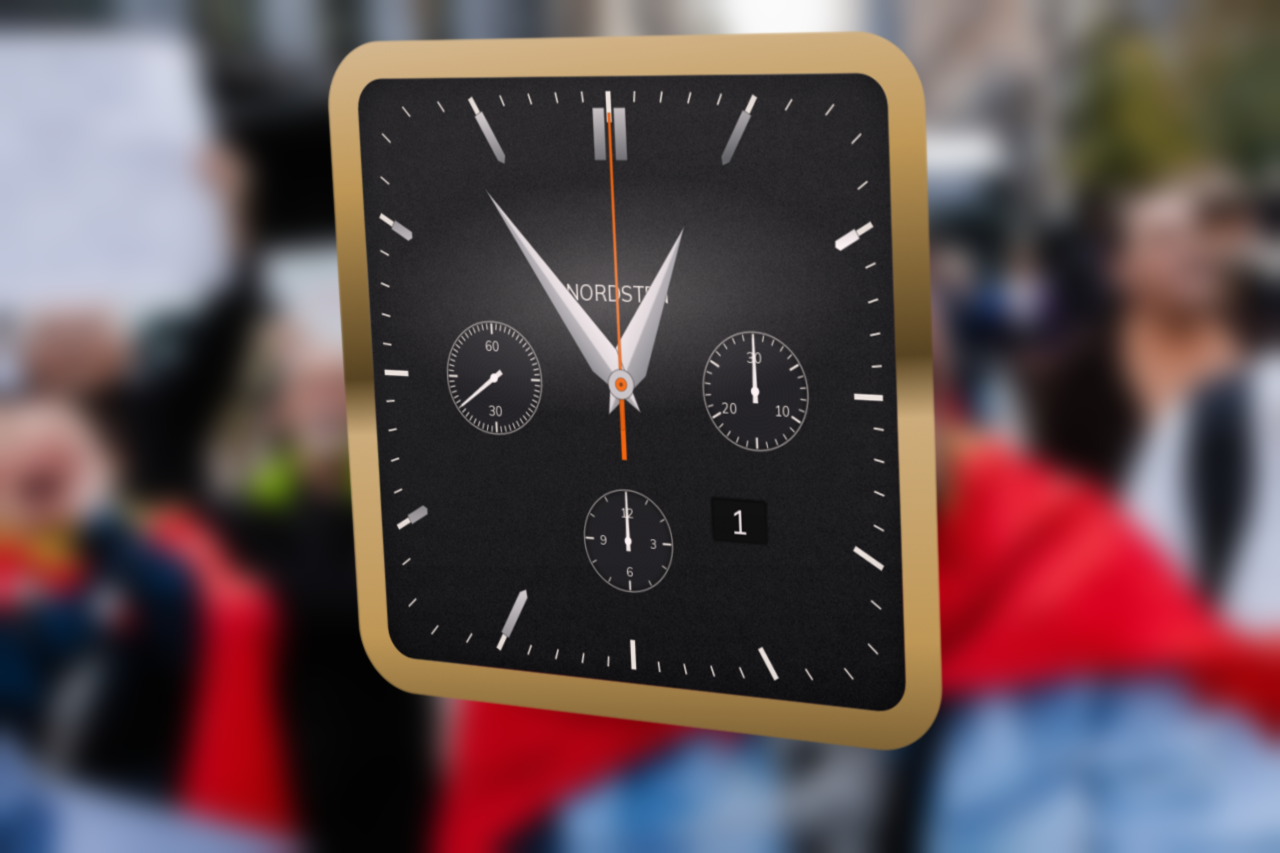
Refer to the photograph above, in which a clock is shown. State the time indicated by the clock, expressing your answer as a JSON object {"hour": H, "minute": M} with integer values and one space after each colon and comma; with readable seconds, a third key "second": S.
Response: {"hour": 12, "minute": 53, "second": 39}
